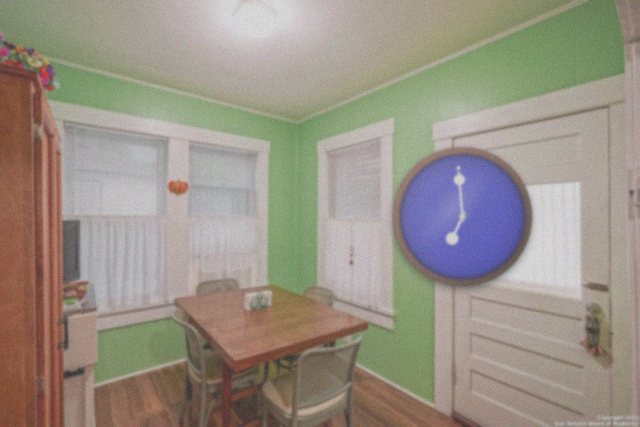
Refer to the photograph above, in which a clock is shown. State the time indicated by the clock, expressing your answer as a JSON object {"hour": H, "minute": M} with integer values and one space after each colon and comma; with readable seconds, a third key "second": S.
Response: {"hour": 7, "minute": 0}
